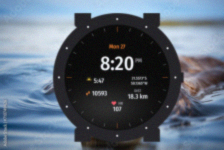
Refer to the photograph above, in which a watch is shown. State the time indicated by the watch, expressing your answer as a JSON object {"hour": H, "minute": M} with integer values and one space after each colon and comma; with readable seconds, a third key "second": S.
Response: {"hour": 8, "minute": 20}
